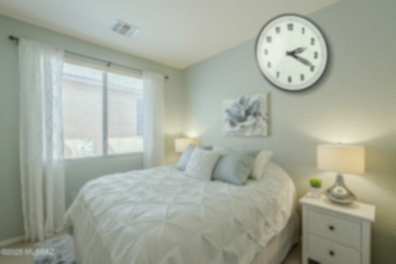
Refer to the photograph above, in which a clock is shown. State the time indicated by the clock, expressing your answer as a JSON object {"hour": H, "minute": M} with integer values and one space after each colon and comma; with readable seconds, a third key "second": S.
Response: {"hour": 2, "minute": 19}
